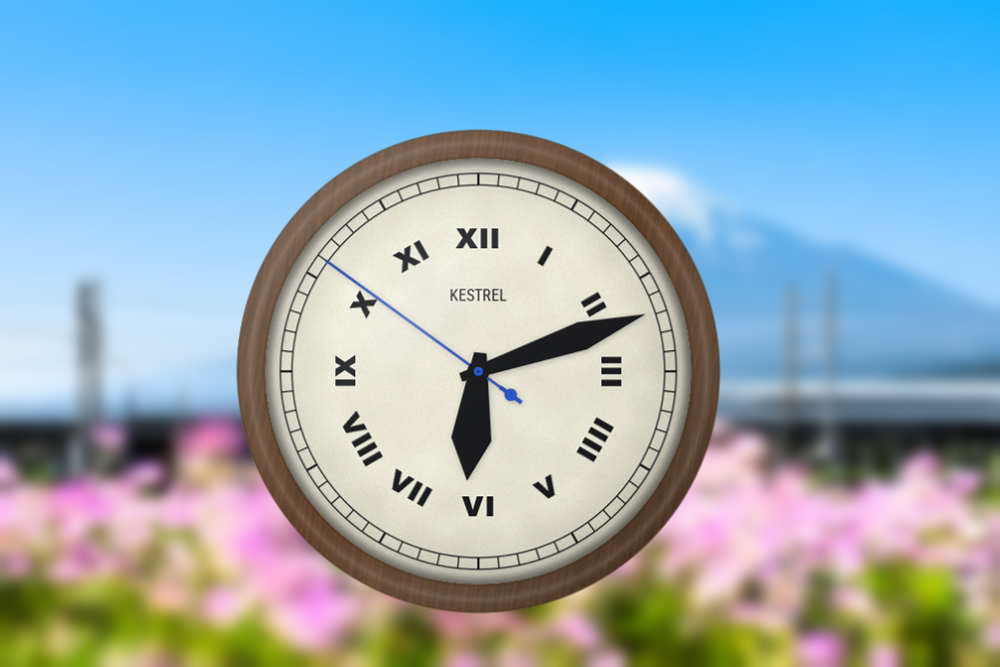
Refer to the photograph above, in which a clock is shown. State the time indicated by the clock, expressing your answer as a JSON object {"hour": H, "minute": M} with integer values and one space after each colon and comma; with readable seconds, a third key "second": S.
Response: {"hour": 6, "minute": 11, "second": 51}
